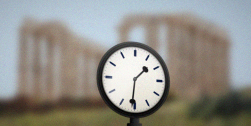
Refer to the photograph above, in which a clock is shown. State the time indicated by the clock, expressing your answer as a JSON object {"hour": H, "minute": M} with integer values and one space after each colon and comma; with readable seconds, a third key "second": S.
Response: {"hour": 1, "minute": 31}
